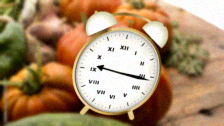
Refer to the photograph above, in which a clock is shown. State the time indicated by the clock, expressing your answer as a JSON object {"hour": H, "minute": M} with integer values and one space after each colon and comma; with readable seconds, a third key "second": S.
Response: {"hour": 9, "minute": 16}
